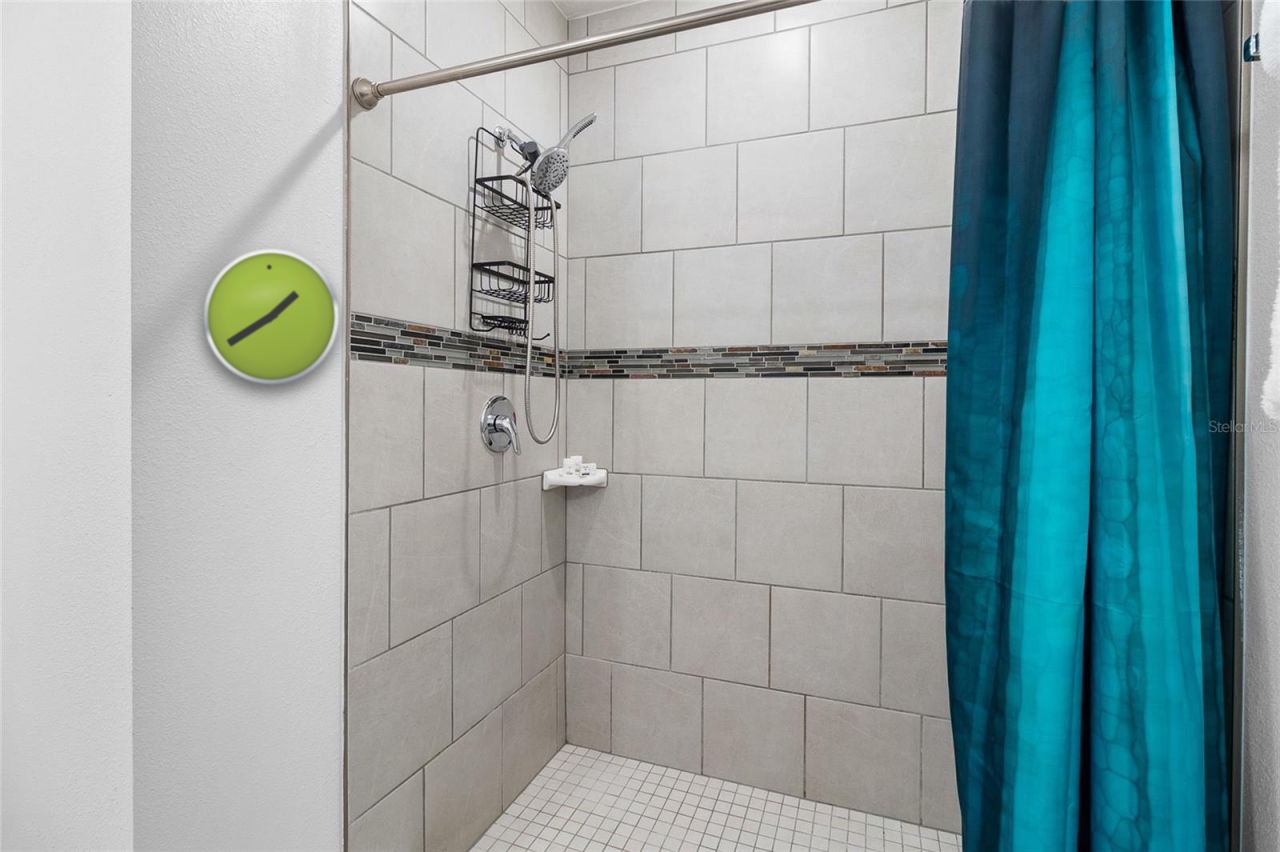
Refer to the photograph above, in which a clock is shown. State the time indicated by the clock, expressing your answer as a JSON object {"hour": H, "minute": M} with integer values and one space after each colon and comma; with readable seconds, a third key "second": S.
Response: {"hour": 1, "minute": 40}
